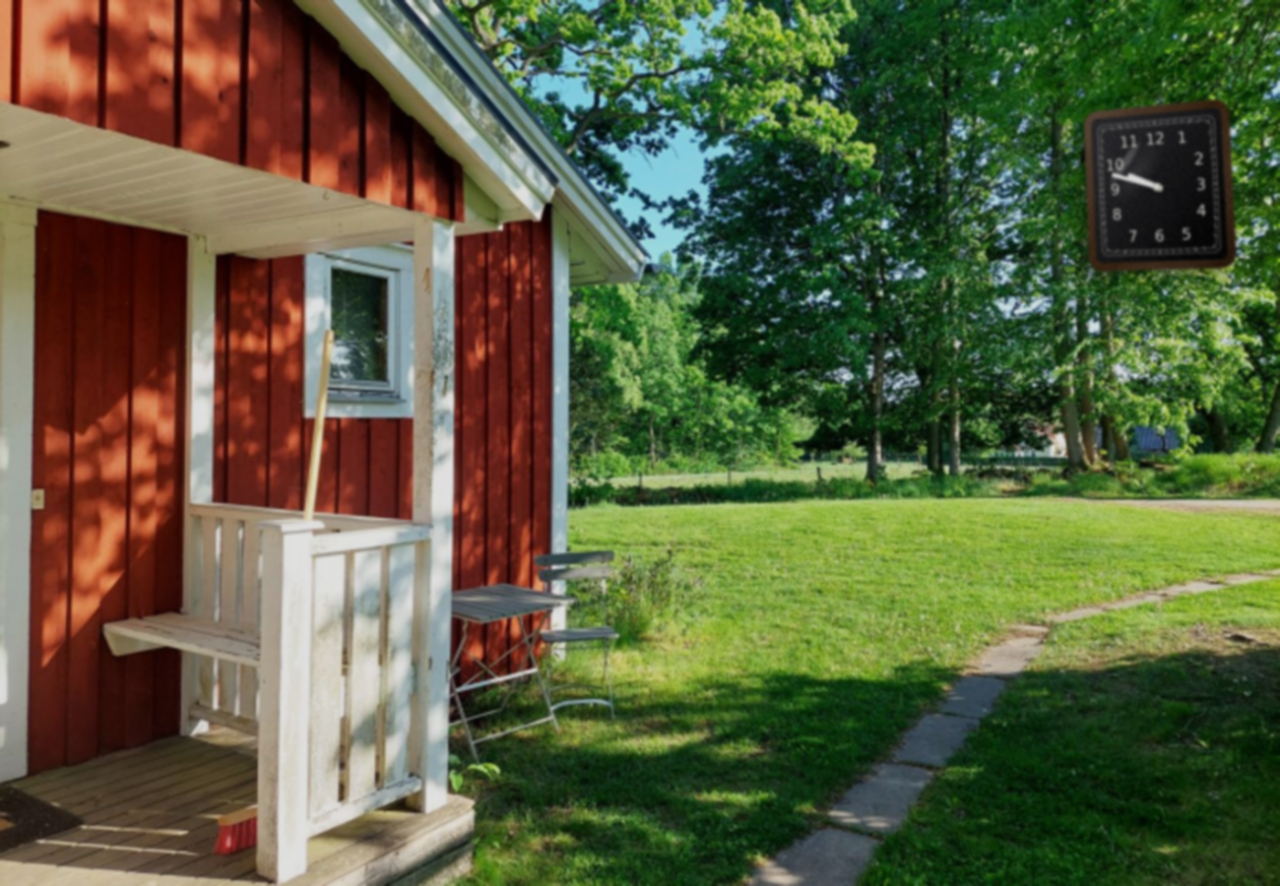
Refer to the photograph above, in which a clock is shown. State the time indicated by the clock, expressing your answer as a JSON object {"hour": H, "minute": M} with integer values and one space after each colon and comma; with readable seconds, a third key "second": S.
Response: {"hour": 9, "minute": 48}
